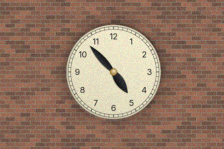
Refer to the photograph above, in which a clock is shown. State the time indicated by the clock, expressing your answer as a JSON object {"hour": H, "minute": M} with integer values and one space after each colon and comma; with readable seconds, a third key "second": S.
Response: {"hour": 4, "minute": 53}
